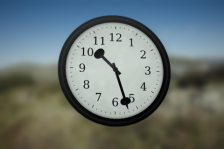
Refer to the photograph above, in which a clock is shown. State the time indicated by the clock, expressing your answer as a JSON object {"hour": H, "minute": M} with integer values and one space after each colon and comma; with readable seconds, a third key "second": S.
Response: {"hour": 10, "minute": 27}
